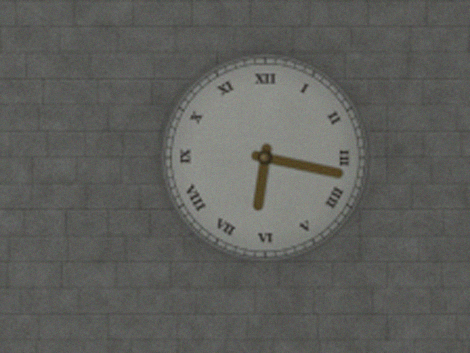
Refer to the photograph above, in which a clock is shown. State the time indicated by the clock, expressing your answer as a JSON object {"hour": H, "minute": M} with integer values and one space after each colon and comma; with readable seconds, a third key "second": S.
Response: {"hour": 6, "minute": 17}
